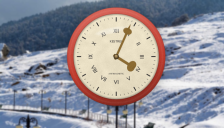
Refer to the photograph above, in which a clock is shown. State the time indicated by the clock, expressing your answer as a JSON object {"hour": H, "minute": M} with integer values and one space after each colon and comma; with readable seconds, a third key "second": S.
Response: {"hour": 4, "minute": 4}
